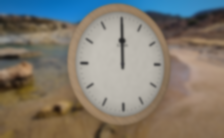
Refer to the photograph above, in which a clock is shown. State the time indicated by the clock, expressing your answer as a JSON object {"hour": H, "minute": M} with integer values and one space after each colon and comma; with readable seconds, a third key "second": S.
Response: {"hour": 12, "minute": 0}
